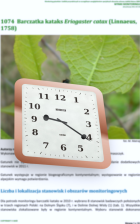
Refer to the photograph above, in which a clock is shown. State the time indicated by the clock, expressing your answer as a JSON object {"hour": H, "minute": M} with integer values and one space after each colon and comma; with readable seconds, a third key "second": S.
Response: {"hour": 9, "minute": 21}
